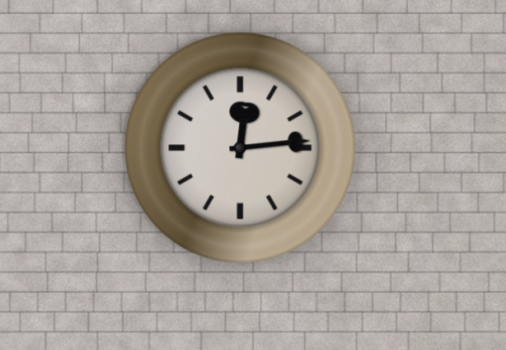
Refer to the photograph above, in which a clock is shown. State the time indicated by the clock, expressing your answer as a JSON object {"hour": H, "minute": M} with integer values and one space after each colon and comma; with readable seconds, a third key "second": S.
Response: {"hour": 12, "minute": 14}
